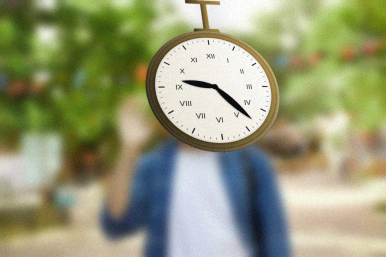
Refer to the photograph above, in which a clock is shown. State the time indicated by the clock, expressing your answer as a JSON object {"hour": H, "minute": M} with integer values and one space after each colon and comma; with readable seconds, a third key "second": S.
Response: {"hour": 9, "minute": 23}
